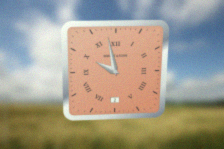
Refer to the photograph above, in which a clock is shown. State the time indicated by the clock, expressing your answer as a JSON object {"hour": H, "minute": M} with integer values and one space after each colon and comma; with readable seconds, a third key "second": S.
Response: {"hour": 9, "minute": 58}
